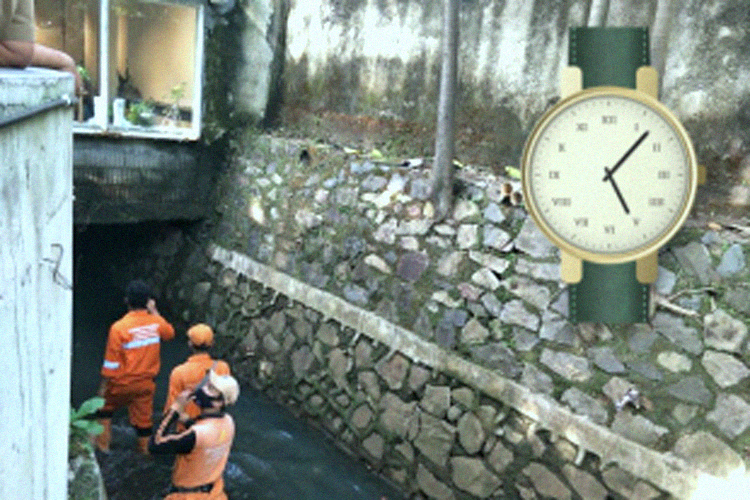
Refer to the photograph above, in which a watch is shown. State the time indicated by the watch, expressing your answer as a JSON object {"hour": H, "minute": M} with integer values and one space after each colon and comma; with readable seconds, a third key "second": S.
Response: {"hour": 5, "minute": 7}
